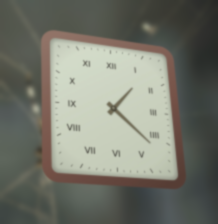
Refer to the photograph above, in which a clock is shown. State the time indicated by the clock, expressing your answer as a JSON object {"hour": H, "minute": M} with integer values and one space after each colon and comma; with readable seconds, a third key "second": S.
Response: {"hour": 1, "minute": 22}
